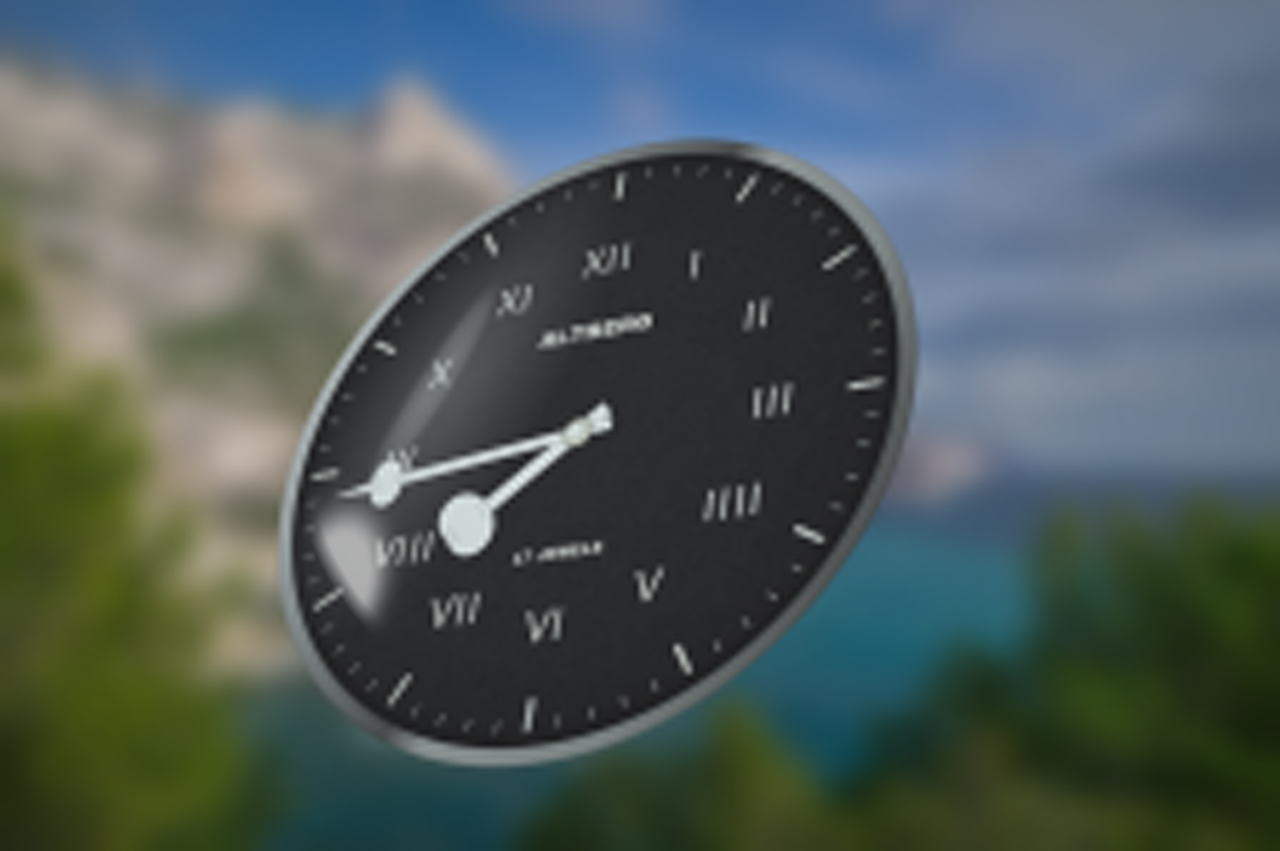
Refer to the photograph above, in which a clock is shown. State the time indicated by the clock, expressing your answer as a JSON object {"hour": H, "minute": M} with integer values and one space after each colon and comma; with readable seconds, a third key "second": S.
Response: {"hour": 7, "minute": 44}
